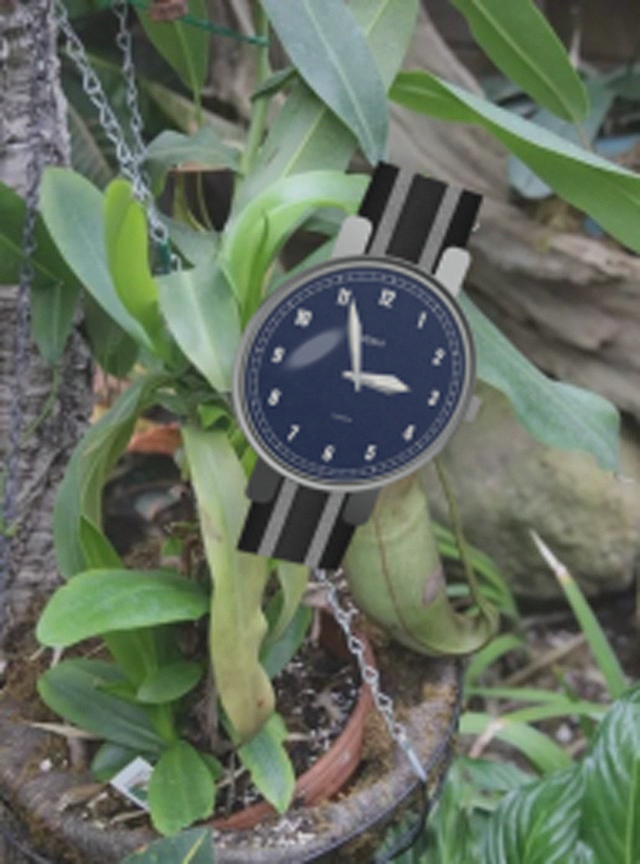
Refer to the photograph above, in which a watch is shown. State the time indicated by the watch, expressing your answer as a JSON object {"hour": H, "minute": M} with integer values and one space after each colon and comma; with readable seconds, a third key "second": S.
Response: {"hour": 2, "minute": 56}
